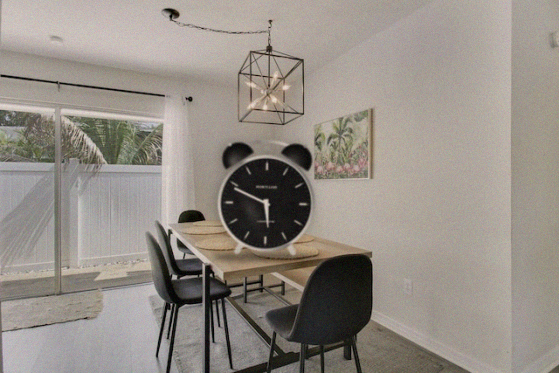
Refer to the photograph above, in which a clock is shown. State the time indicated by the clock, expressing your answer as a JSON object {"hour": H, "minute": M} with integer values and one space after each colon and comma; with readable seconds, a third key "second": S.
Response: {"hour": 5, "minute": 49}
